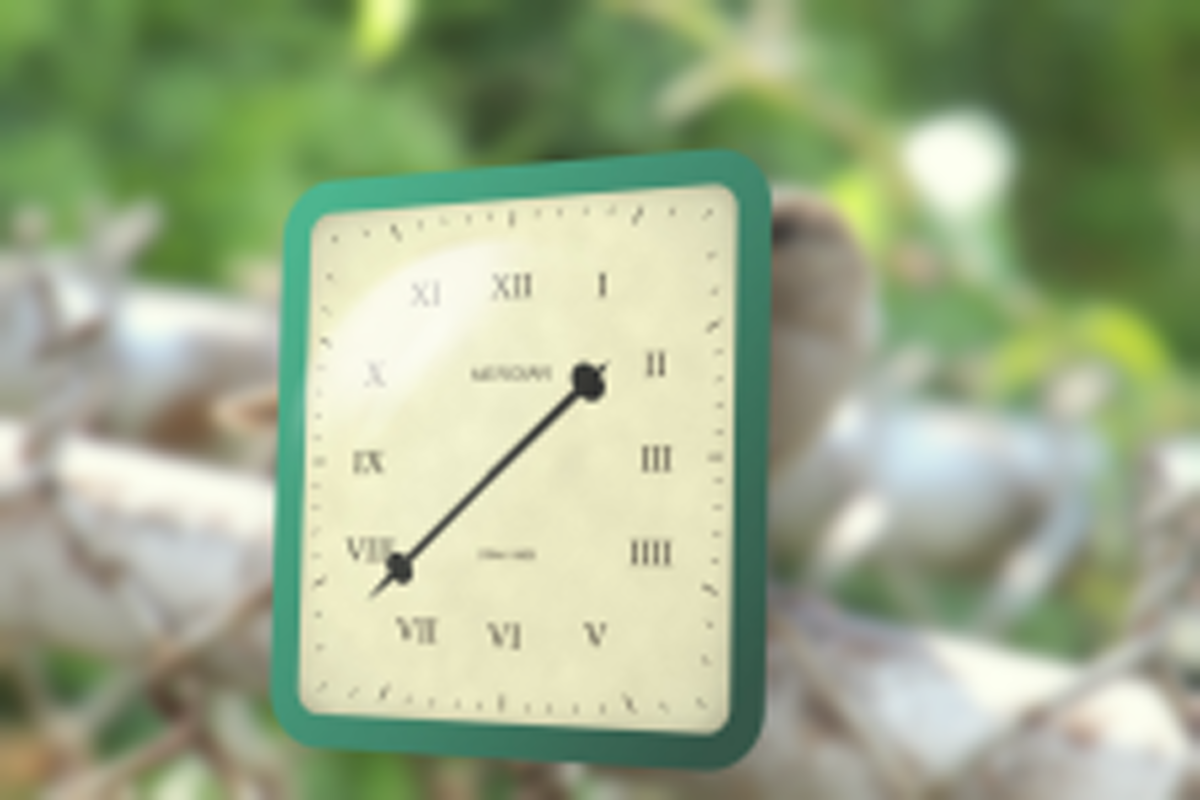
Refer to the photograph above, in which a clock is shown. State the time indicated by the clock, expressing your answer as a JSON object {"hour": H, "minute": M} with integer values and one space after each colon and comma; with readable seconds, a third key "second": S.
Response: {"hour": 1, "minute": 38}
